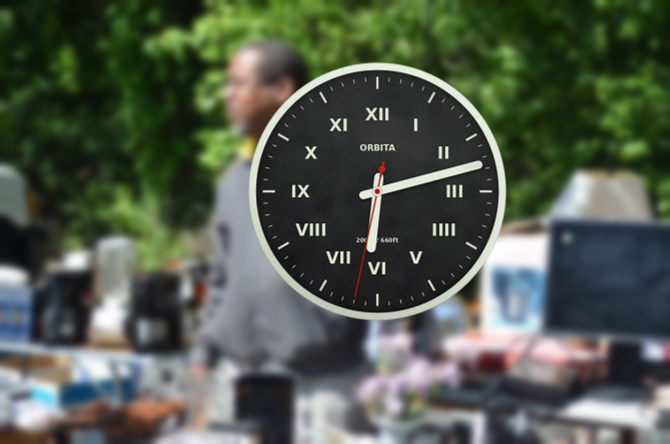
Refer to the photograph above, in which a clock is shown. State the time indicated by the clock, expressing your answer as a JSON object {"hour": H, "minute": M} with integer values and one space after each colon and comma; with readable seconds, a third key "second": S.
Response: {"hour": 6, "minute": 12, "second": 32}
